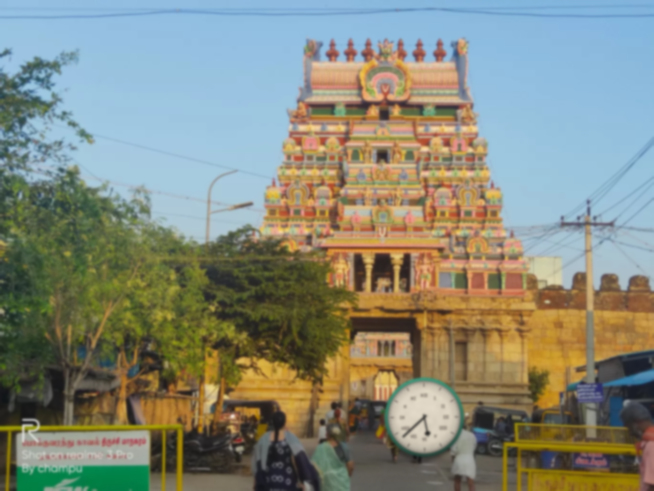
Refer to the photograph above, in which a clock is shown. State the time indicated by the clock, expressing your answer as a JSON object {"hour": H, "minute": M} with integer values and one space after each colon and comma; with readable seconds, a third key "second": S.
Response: {"hour": 5, "minute": 38}
